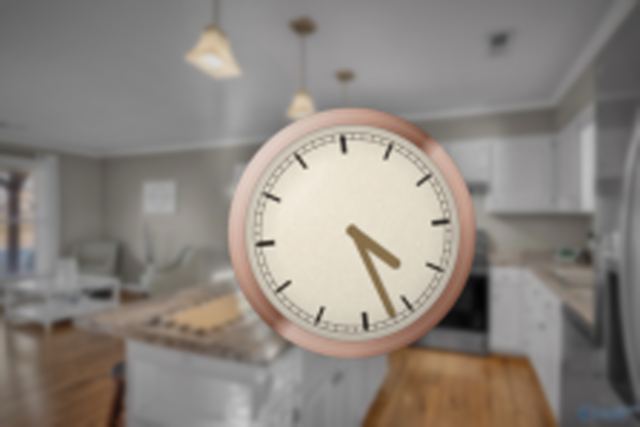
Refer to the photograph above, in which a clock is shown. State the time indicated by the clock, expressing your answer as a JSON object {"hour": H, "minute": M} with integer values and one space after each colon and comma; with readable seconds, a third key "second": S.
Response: {"hour": 4, "minute": 27}
